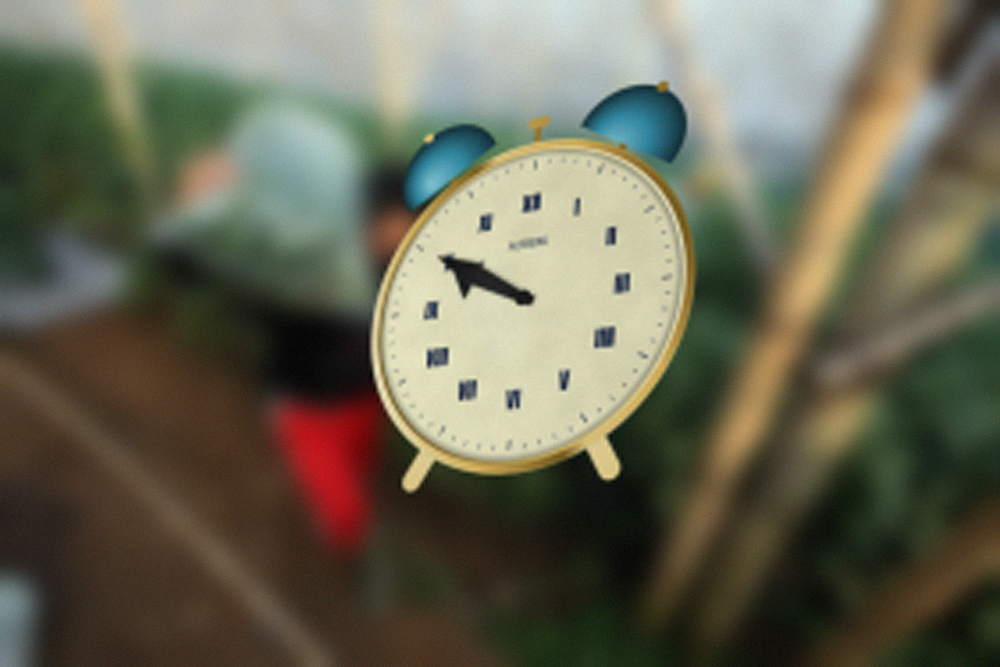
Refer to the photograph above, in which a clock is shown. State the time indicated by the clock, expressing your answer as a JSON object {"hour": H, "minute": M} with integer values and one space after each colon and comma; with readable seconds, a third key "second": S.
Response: {"hour": 9, "minute": 50}
